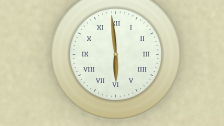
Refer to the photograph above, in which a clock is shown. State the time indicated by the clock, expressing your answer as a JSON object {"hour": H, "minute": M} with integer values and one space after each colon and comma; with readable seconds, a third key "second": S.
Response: {"hour": 5, "minute": 59}
